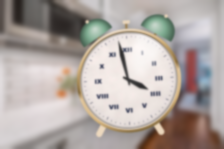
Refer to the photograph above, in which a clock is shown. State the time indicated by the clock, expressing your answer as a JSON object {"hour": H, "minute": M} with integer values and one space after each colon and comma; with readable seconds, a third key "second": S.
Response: {"hour": 3, "minute": 58}
